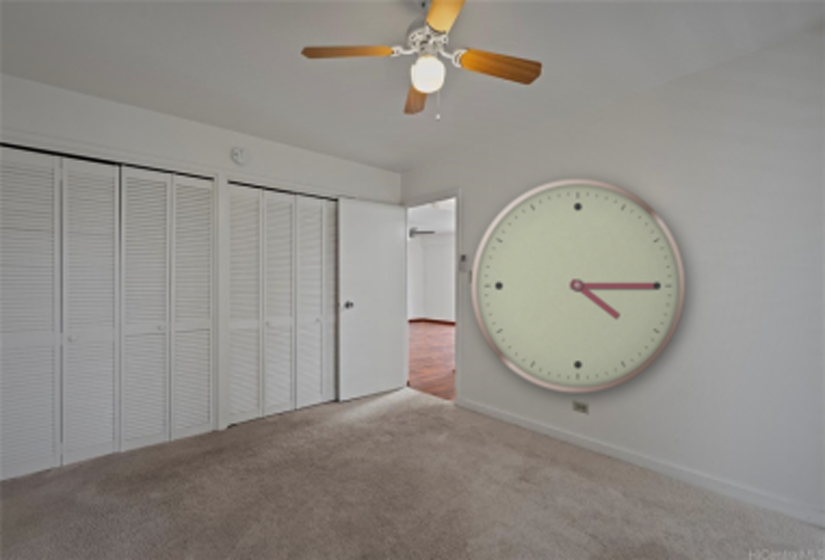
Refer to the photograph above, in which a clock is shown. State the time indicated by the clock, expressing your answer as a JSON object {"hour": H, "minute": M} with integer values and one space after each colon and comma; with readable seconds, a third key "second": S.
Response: {"hour": 4, "minute": 15}
